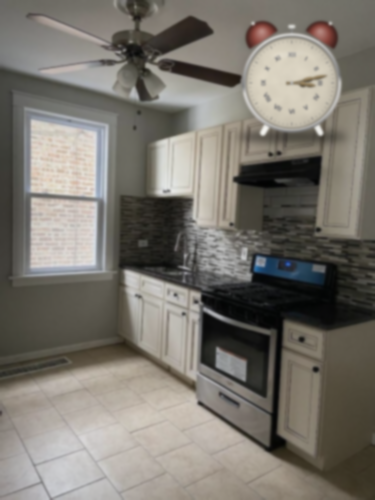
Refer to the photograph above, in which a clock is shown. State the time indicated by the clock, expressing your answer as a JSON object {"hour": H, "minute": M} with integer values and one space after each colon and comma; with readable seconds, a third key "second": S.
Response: {"hour": 3, "minute": 13}
